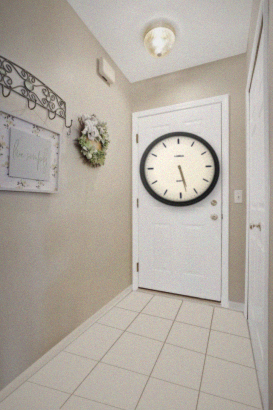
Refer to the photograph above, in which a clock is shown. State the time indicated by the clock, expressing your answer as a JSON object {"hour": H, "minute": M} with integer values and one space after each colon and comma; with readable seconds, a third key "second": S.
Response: {"hour": 5, "minute": 28}
